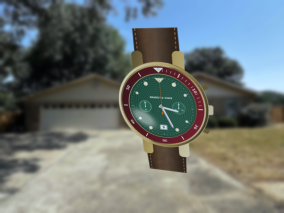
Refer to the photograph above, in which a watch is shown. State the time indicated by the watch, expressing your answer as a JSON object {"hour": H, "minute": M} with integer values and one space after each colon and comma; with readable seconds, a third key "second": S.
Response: {"hour": 3, "minute": 26}
